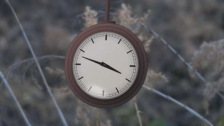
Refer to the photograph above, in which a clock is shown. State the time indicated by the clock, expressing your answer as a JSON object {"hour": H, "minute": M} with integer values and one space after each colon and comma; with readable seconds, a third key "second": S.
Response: {"hour": 3, "minute": 48}
